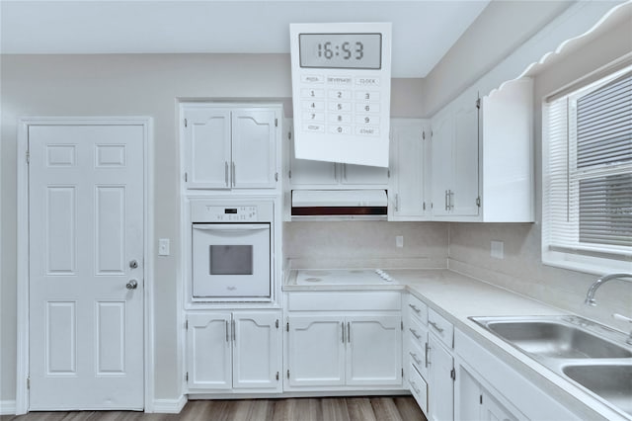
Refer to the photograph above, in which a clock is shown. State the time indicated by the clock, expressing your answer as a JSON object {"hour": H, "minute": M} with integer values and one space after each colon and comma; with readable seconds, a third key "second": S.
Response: {"hour": 16, "minute": 53}
